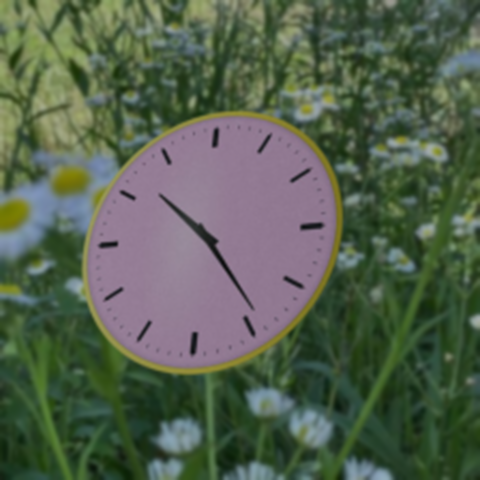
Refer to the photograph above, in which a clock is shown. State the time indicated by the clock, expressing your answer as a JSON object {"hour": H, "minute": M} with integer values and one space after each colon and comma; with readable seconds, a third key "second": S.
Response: {"hour": 10, "minute": 24}
